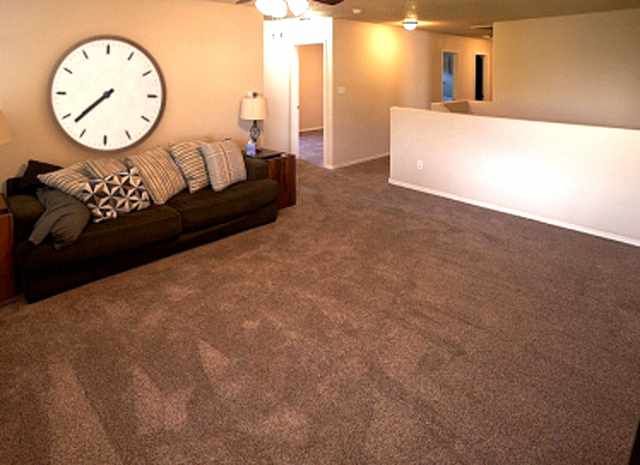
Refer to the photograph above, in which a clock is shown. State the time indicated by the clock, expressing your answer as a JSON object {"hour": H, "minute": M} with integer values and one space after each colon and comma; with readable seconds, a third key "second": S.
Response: {"hour": 7, "minute": 38}
